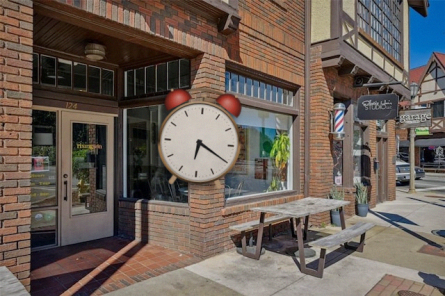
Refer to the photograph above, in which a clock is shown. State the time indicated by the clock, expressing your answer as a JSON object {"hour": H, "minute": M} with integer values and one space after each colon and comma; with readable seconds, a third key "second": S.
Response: {"hour": 6, "minute": 20}
